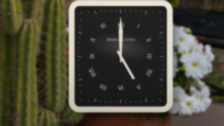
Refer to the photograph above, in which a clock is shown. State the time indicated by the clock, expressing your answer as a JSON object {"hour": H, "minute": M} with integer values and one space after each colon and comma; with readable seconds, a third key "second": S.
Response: {"hour": 5, "minute": 0}
